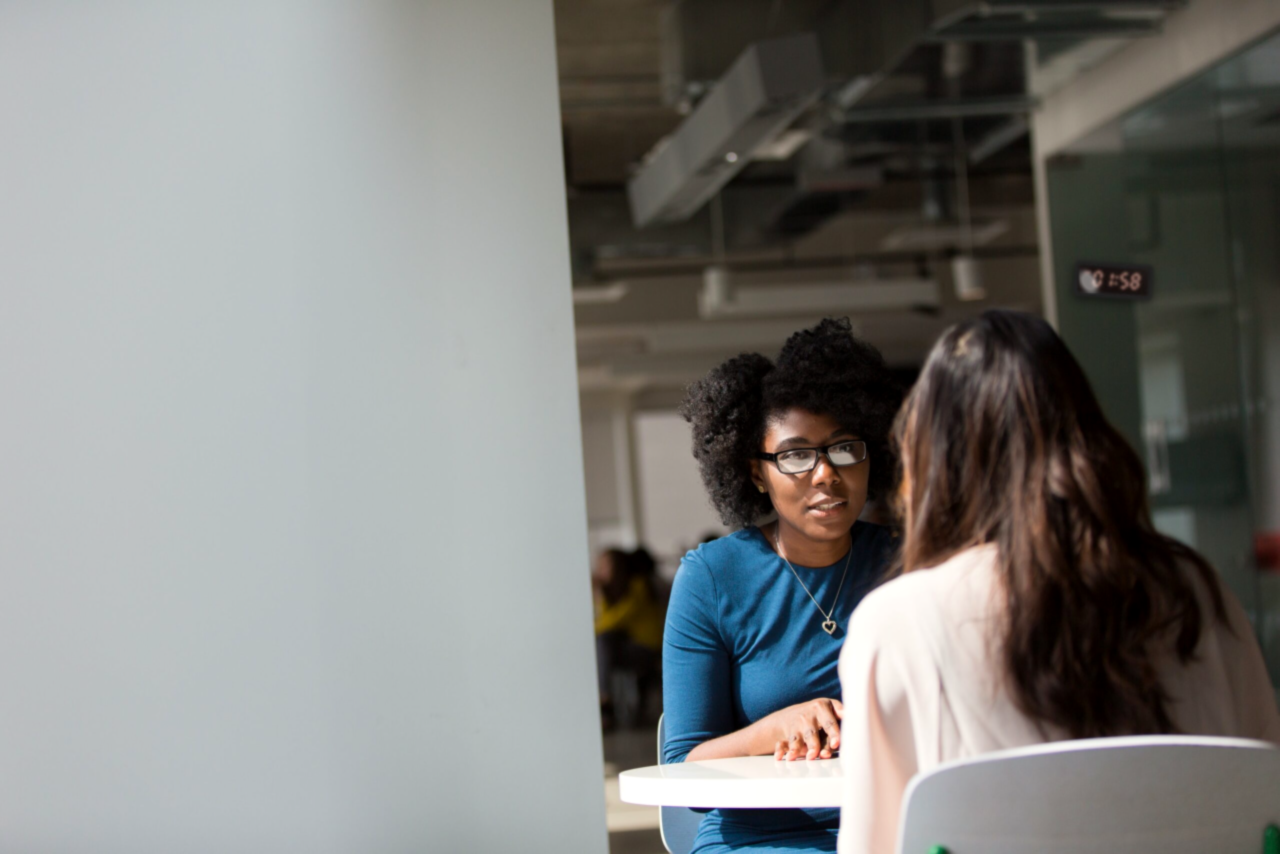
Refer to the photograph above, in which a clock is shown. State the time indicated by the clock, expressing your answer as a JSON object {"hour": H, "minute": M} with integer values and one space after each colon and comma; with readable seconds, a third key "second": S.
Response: {"hour": 1, "minute": 58}
